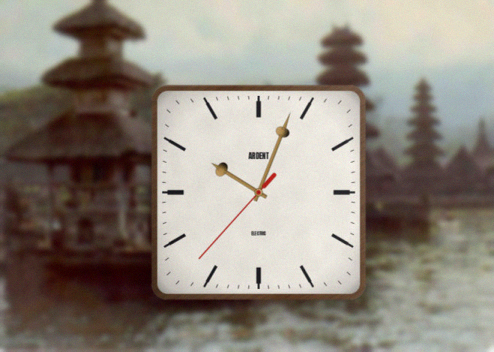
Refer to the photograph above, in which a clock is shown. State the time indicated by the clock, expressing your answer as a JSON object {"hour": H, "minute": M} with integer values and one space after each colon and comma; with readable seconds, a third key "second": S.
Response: {"hour": 10, "minute": 3, "second": 37}
